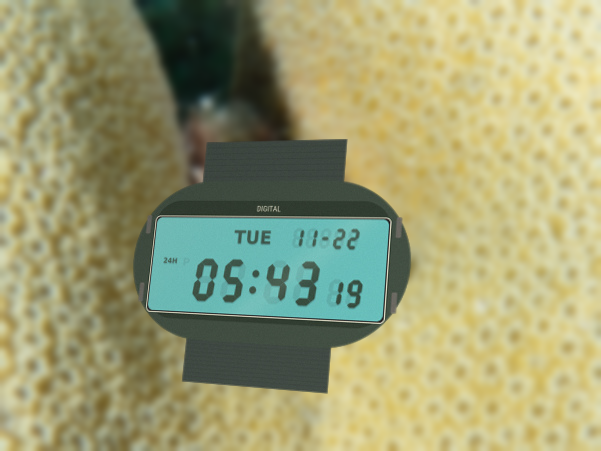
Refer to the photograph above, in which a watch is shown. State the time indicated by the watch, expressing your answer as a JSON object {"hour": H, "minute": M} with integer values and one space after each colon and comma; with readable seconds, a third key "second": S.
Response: {"hour": 5, "minute": 43, "second": 19}
